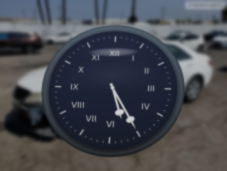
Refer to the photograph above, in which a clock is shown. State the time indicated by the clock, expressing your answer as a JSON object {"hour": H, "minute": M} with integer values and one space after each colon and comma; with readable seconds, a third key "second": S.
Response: {"hour": 5, "minute": 25}
